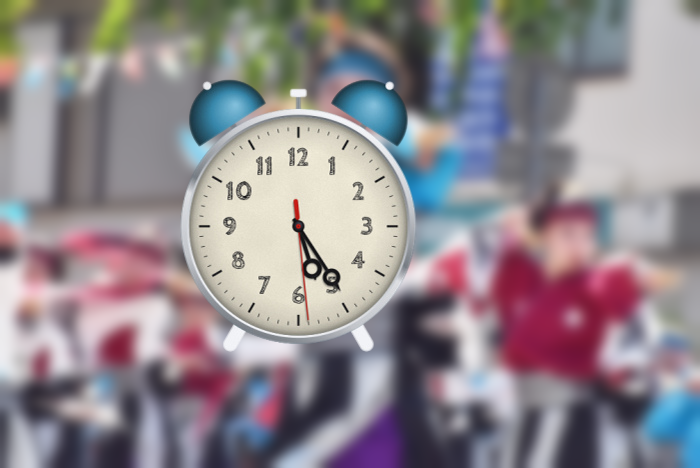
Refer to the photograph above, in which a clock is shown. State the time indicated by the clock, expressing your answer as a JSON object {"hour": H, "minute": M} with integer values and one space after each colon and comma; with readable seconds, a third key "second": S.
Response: {"hour": 5, "minute": 24, "second": 29}
